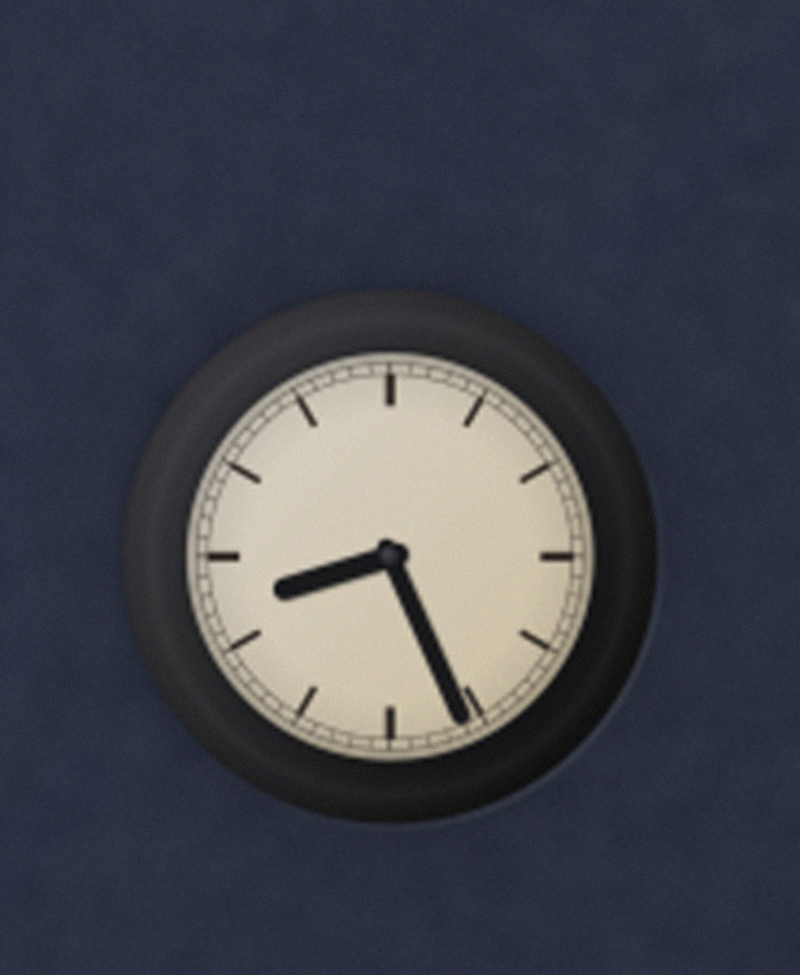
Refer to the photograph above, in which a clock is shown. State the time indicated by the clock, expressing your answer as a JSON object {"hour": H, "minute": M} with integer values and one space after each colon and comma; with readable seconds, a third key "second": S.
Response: {"hour": 8, "minute": 26}
